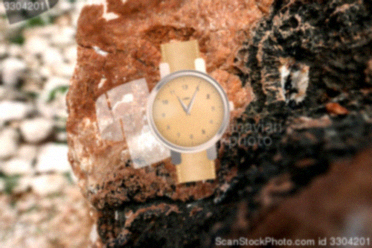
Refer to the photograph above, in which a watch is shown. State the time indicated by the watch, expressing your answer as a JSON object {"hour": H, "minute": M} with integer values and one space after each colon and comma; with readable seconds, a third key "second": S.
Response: {"hour": 11, "minute": 5}
